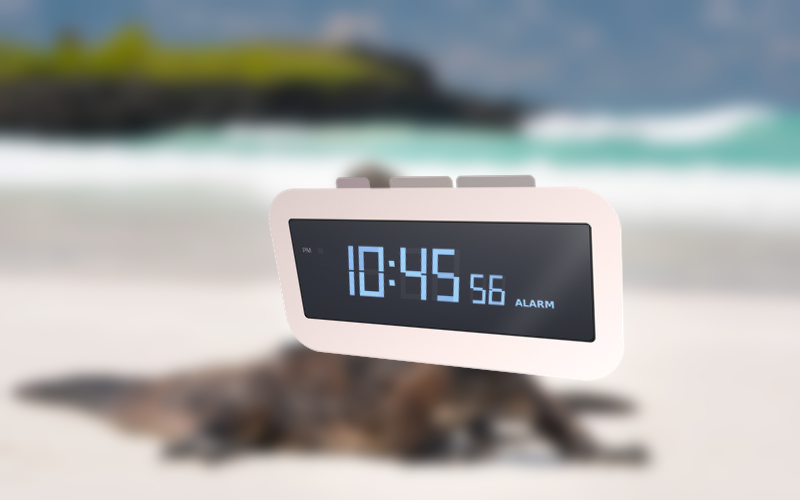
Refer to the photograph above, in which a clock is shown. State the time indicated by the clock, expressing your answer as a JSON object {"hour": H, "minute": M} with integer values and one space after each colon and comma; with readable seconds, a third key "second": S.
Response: {"hour": 10, "minute": 45, "second": 56}
